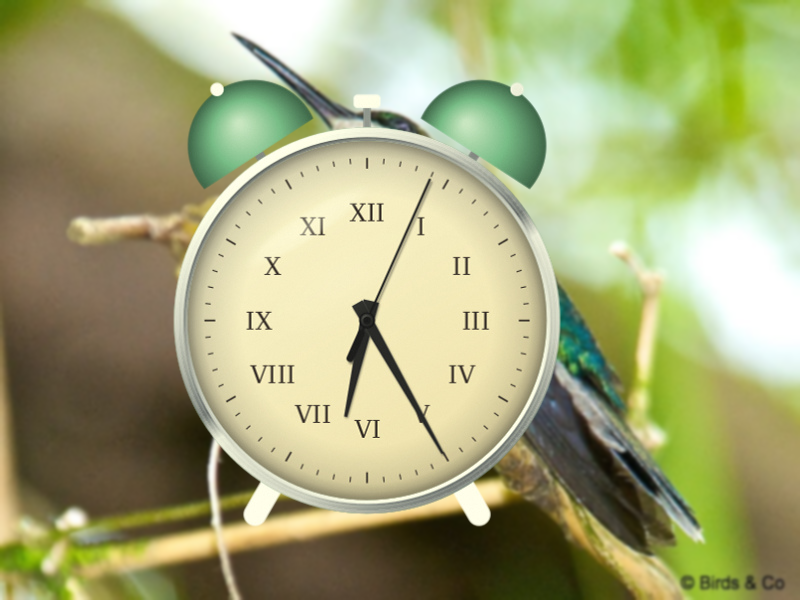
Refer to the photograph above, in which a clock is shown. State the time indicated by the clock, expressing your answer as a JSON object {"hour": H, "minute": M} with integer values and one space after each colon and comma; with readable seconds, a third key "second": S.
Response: {"hour": 6, "minute": 25, "second": 4}
